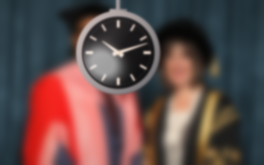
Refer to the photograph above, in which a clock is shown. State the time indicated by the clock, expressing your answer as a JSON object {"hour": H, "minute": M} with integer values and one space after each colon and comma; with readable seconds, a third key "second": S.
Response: {"hour": 10, "minute": 12}
